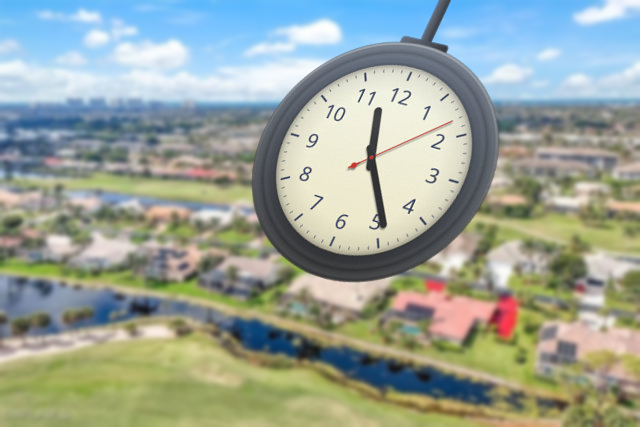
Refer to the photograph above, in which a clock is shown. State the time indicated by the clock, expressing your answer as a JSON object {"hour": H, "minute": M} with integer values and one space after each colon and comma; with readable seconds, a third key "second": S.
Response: {"hour": 11, "minute": 24, "second": 8}
